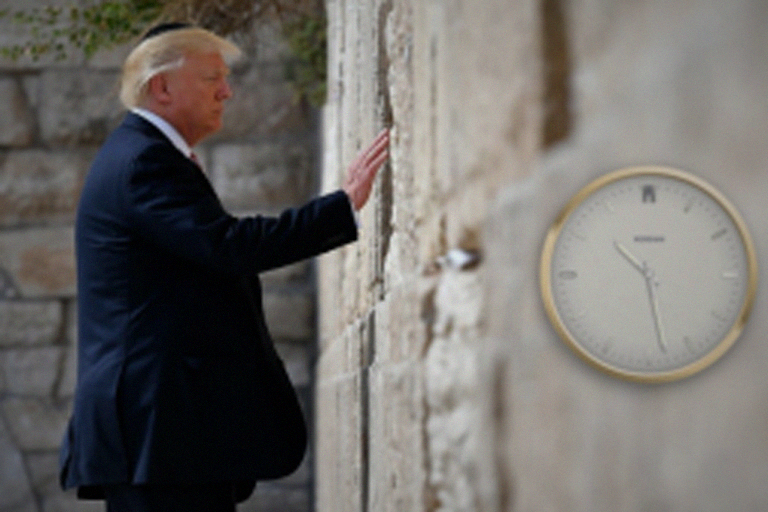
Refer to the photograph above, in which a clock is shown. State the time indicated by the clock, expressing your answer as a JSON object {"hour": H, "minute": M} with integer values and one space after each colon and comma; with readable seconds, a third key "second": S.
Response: {"hour": 10, "minute": 28}
